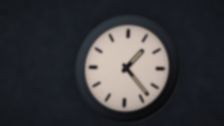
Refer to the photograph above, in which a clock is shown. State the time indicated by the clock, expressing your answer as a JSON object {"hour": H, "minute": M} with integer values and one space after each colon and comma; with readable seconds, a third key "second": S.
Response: {"hour": 1, "minute": 23}
